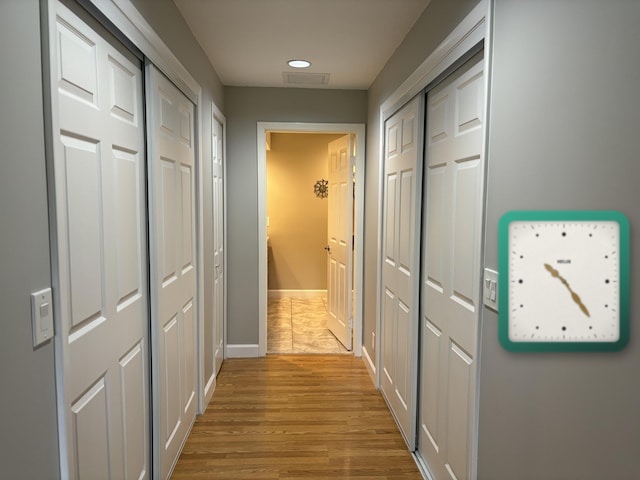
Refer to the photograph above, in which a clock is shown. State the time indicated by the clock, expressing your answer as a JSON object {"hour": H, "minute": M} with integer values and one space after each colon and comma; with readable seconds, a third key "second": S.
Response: {"hour": 10, "minute": 24}
